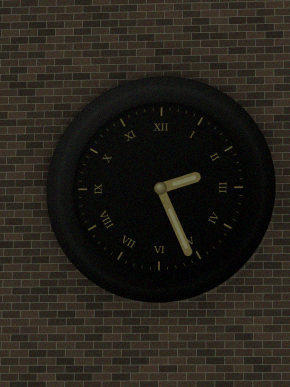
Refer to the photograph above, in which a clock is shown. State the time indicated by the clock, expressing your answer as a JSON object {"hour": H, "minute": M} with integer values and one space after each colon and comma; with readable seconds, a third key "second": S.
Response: {"hour": 2, "minute": 26}
